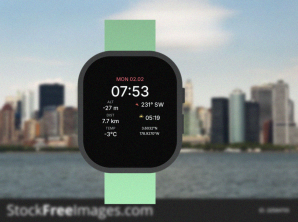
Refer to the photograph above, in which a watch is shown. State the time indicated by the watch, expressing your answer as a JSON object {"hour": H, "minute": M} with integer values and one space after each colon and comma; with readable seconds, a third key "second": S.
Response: {"hour": 7, "minute": 53}
